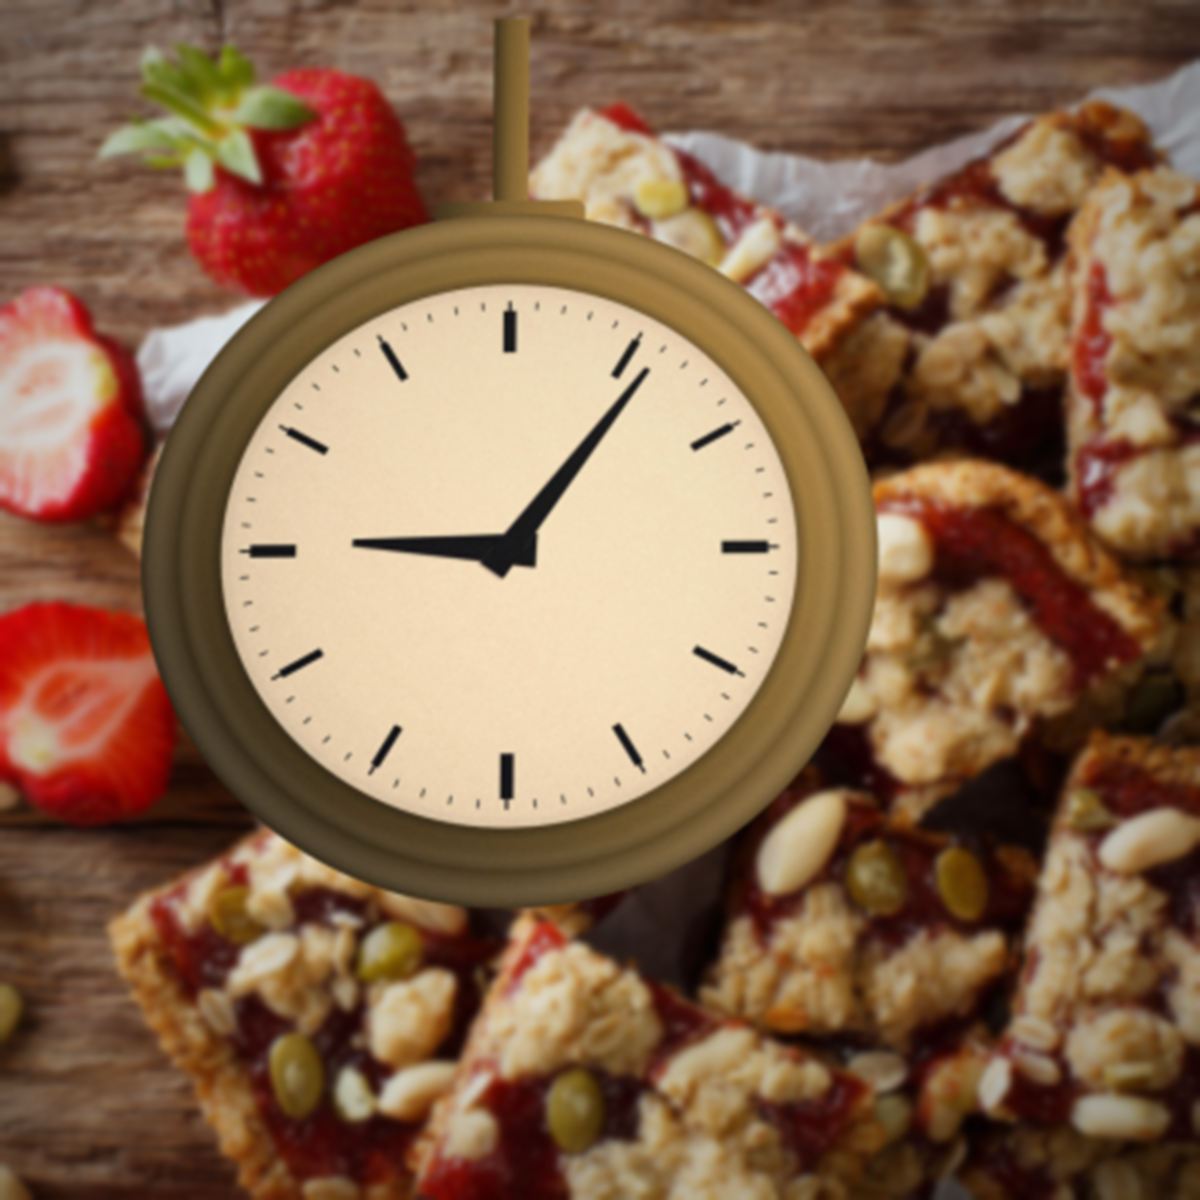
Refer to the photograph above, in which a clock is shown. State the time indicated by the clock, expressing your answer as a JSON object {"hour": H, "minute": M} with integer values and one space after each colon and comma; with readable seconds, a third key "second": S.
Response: {"hour": 9, "minute": 6}
